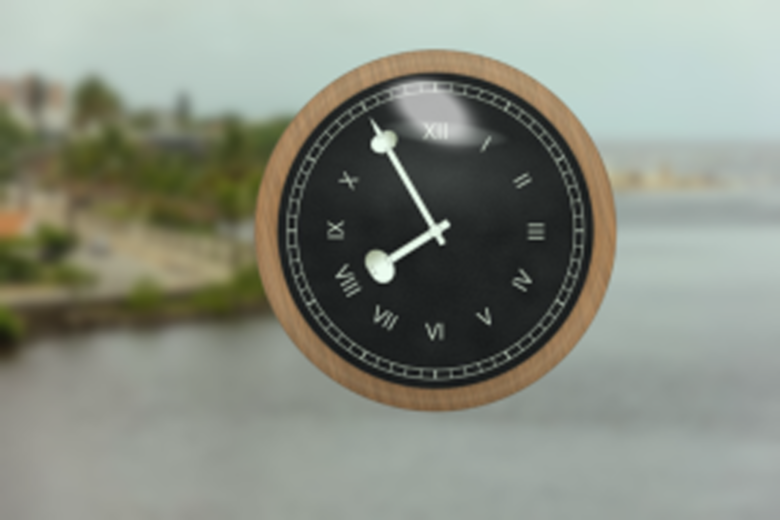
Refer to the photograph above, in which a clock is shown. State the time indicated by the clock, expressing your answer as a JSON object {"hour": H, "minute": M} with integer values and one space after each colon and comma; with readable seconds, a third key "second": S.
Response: {"hour": 7, "minute": 55}
